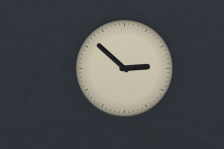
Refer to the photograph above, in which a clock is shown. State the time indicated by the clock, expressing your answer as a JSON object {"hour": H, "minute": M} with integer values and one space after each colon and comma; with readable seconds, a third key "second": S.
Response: {"hour": 2, "minute": 52}
